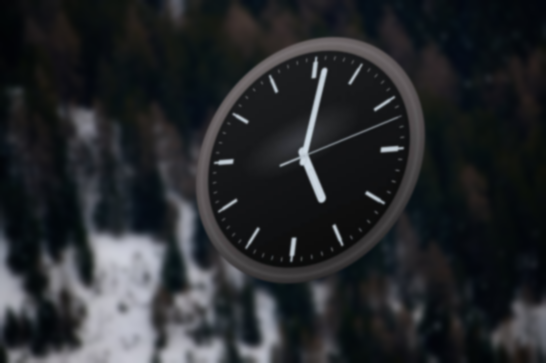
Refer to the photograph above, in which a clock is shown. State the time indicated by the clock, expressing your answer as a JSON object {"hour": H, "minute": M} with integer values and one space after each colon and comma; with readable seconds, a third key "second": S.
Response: {"hour": 5, "minute": 1, "second": 12}
